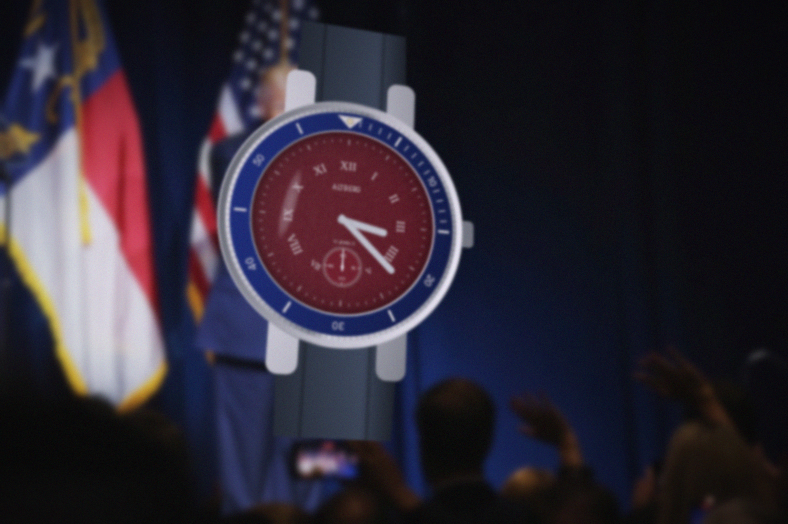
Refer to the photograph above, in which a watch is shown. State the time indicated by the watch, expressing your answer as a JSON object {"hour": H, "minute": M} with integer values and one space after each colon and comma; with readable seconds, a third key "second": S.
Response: {"hour": 3, "minute": 22}
